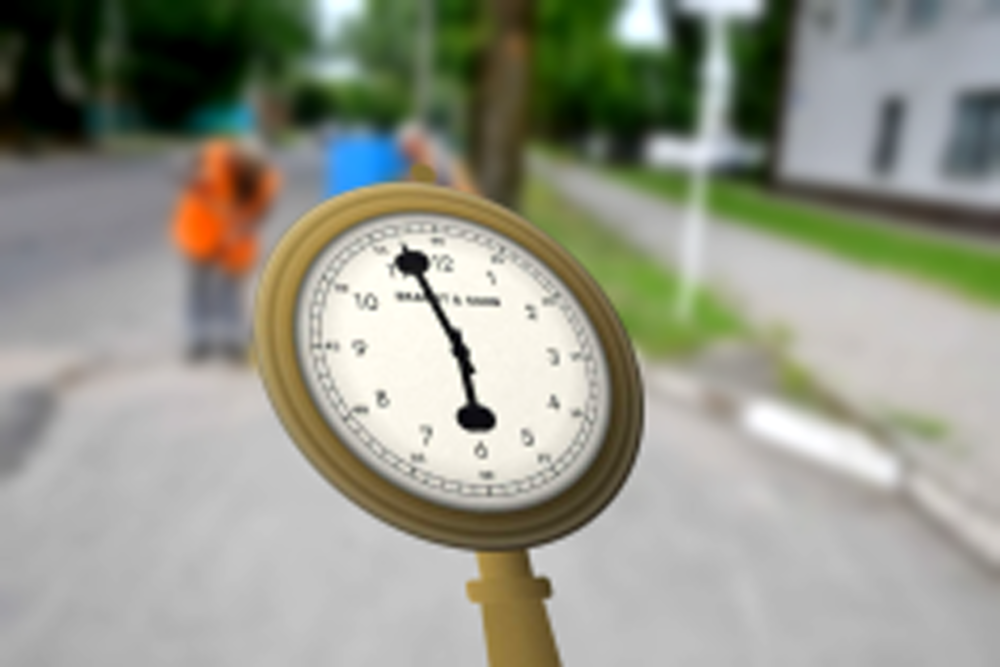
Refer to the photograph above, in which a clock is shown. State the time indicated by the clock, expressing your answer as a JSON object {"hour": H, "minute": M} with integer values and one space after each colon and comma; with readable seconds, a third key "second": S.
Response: {"hour": 5, "minute": 57}
